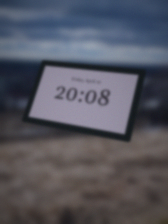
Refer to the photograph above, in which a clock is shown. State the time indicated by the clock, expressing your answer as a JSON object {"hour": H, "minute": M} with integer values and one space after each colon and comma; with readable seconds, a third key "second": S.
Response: {"hour": 20, "minute": 8}
